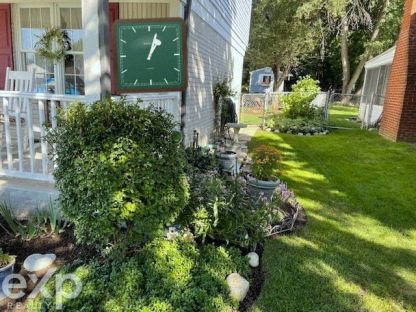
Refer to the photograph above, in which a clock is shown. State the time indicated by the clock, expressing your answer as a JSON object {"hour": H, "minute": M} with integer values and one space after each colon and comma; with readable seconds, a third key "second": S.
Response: {"hour": 1, "minute": 3}
